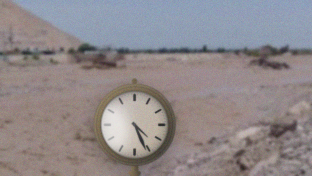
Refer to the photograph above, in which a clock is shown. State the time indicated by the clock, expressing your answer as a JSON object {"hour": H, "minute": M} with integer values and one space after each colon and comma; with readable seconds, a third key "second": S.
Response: {"hour": 4, "minute": 26}
